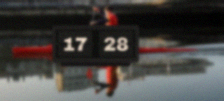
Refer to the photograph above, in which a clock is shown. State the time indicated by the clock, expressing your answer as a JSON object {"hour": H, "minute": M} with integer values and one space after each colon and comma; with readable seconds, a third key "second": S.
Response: {"hour": 17, "minute": 28}
